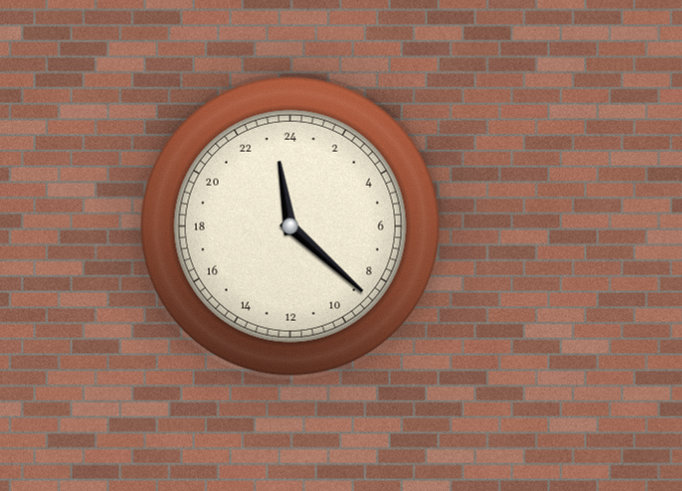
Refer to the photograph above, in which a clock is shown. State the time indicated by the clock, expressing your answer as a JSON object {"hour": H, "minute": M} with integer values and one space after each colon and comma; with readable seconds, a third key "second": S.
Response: {"hour": 23, "minute": 22}
